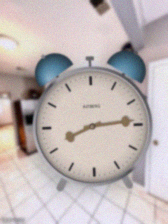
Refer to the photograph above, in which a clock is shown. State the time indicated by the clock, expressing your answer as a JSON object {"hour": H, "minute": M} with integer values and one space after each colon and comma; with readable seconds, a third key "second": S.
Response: {"hour": 8, "minute": 14}
